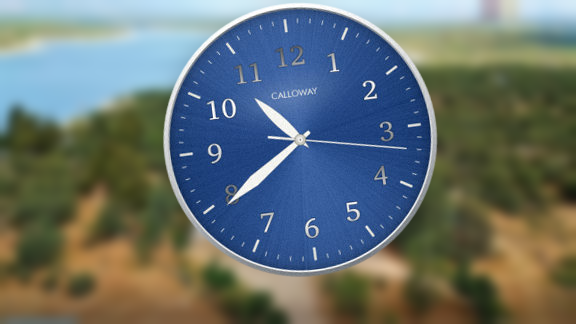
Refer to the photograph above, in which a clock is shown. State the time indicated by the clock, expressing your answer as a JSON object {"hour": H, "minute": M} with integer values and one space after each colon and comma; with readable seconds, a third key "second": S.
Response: {"hour": 10, "minute": 39, "second": 17}
